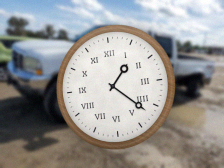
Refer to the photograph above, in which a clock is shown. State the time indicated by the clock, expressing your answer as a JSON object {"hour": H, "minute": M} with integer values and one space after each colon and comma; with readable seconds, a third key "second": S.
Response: {"hour": 1, "minute": 22}
